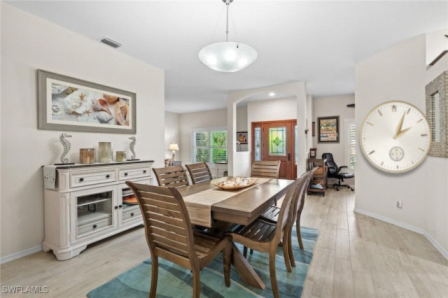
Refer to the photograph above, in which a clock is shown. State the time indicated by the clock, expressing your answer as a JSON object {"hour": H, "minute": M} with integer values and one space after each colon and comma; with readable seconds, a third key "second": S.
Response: {"hour": 2, "minute": 4}
